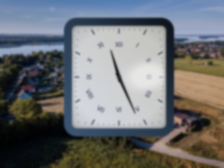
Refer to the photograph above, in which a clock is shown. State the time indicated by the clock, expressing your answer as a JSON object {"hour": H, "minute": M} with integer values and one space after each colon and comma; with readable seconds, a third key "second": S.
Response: {"hour": 11, "minute": 26}
